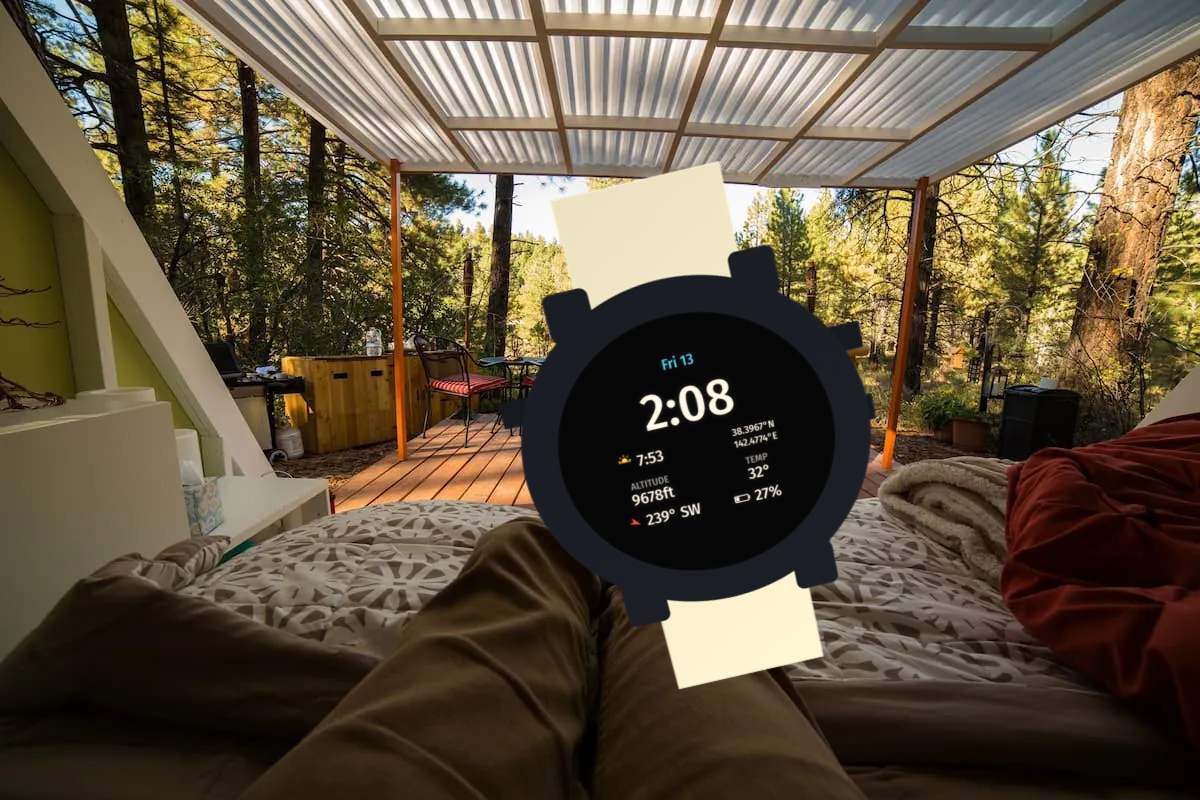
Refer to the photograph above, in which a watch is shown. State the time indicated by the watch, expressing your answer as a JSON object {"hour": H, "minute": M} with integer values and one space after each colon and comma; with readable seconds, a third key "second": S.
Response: {"hour": 2, "minute": 8}
